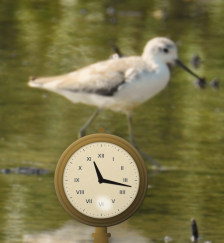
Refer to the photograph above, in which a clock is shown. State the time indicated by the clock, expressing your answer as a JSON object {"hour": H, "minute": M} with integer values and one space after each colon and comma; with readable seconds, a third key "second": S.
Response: {"hour": 11, "minute": 17}
